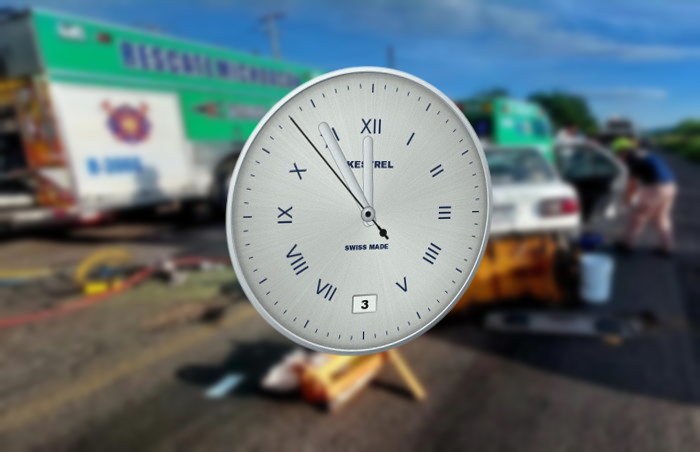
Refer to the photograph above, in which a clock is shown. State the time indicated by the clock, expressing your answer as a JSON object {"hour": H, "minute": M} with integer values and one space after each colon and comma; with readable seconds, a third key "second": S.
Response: {"hour": 11, "minute": 54, "second": 53}
